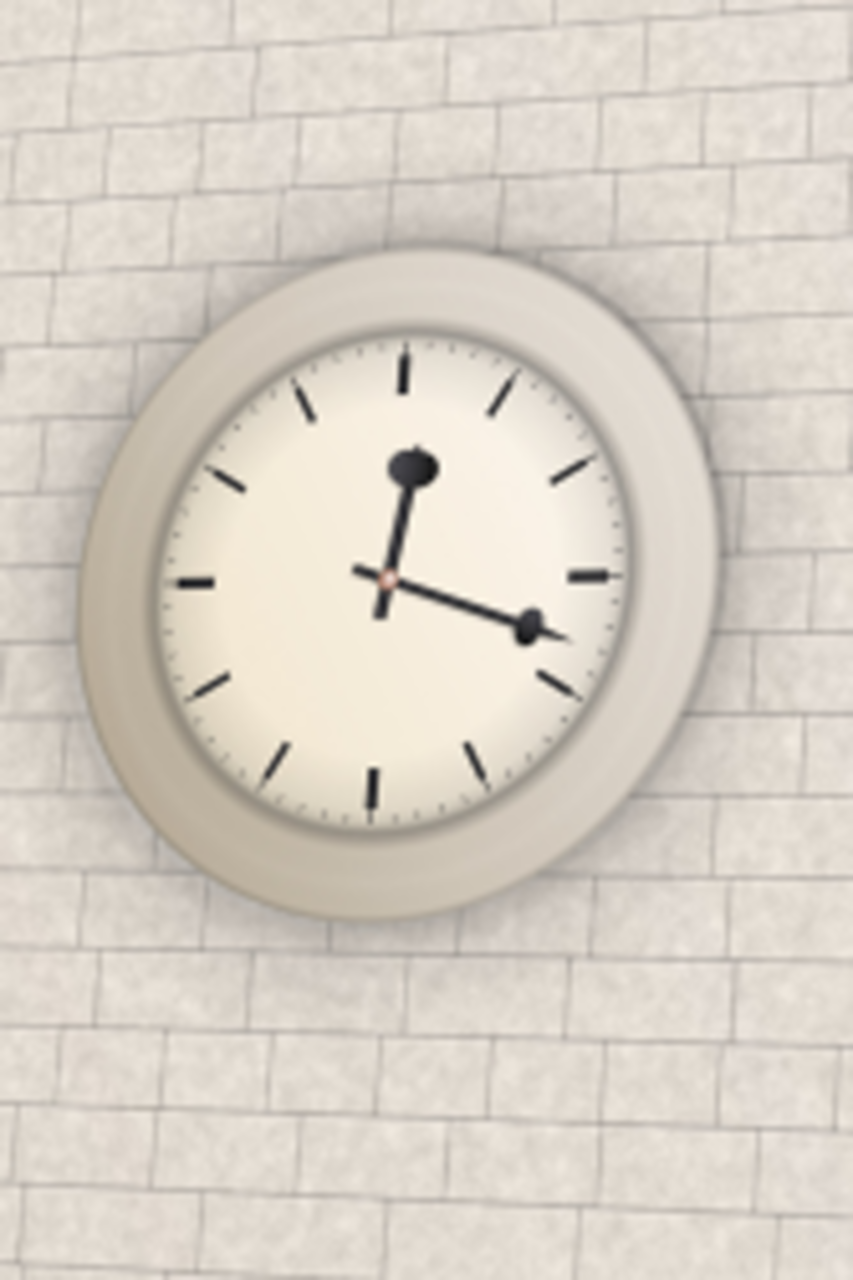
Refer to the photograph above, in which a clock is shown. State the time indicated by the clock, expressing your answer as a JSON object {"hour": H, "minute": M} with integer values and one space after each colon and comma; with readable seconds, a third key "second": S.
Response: {"hour": 12, "minute": 18}
